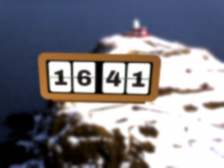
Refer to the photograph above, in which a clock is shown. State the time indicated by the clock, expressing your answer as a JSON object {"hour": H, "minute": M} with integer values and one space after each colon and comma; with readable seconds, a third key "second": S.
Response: {"hour": 16, "minute": 41}
